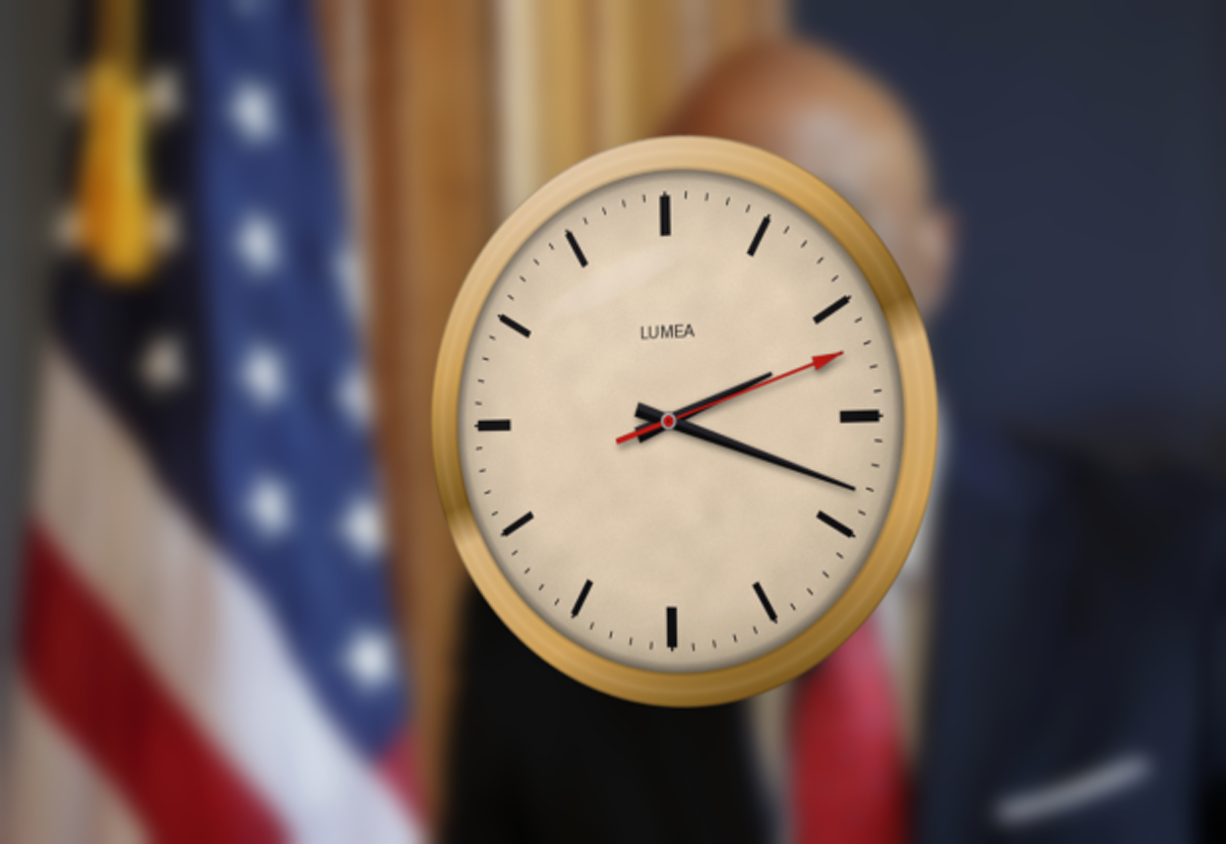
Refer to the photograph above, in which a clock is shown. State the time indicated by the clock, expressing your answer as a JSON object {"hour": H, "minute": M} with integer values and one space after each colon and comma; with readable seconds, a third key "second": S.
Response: {"hour": 2, "minute": 18, "second": 12}
